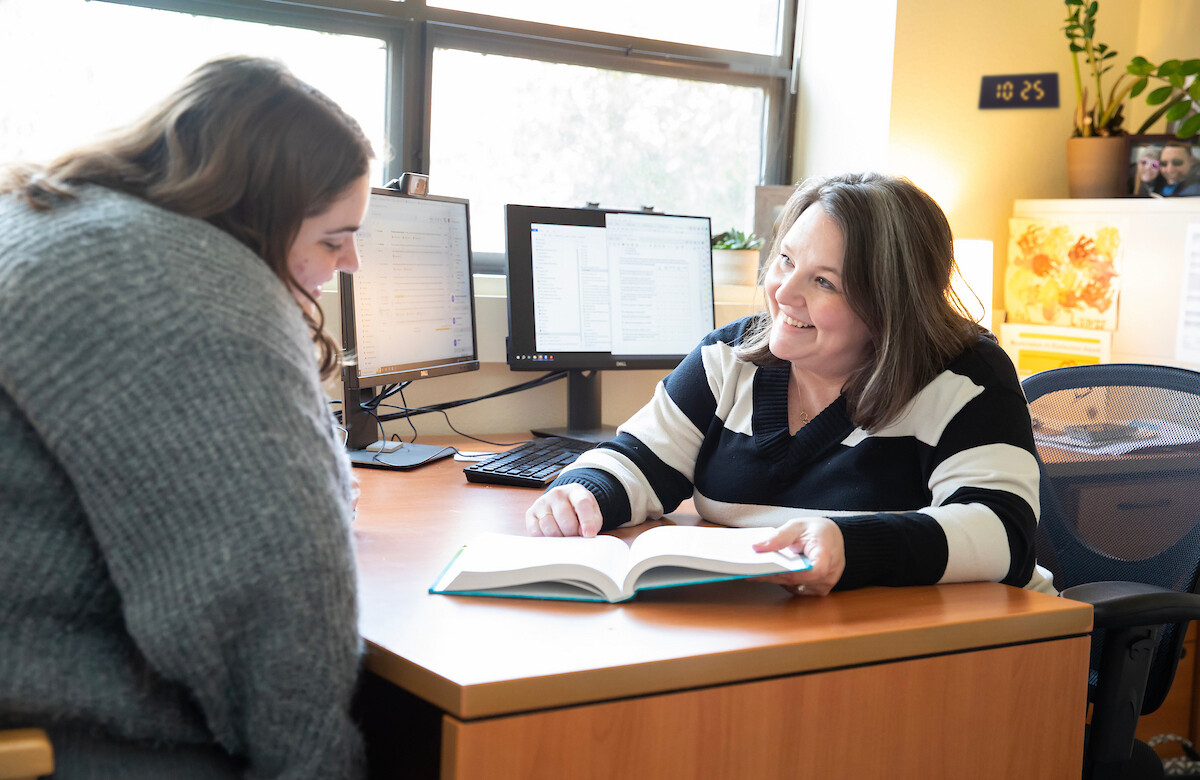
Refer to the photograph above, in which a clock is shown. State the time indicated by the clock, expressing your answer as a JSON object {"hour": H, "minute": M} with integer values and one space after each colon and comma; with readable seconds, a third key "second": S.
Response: {"hour": 10, "minute": 25}
